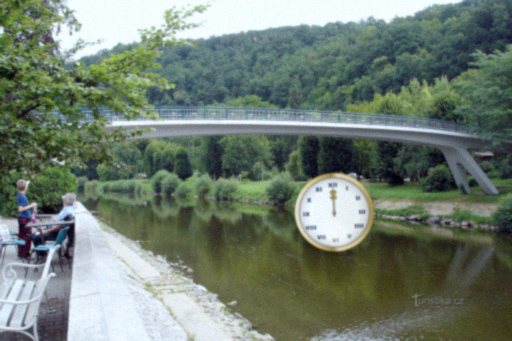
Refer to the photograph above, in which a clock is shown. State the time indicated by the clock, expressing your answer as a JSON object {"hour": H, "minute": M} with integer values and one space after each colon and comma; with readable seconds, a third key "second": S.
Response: {"hour": 12, "minute": 0}
